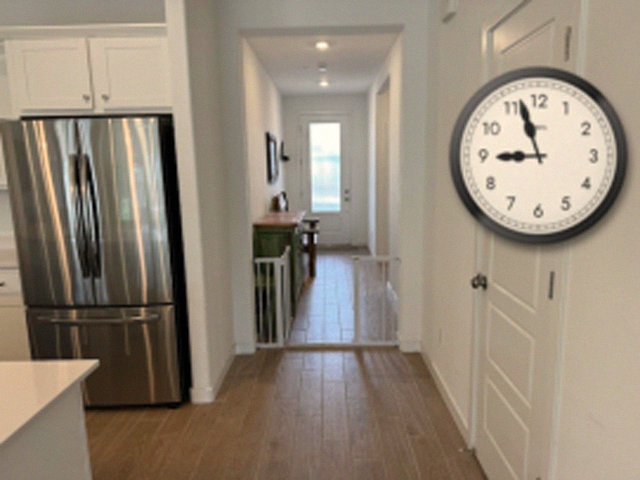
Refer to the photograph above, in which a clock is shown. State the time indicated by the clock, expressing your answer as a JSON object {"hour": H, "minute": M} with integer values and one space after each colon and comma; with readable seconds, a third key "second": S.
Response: {"hour": 8, "minute": 57}
